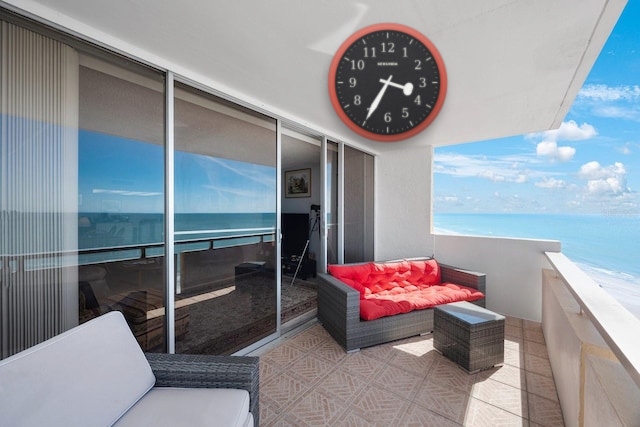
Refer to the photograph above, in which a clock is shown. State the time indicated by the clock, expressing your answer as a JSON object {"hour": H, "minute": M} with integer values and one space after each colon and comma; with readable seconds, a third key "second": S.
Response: {"hour": 3, "minute": 35}
